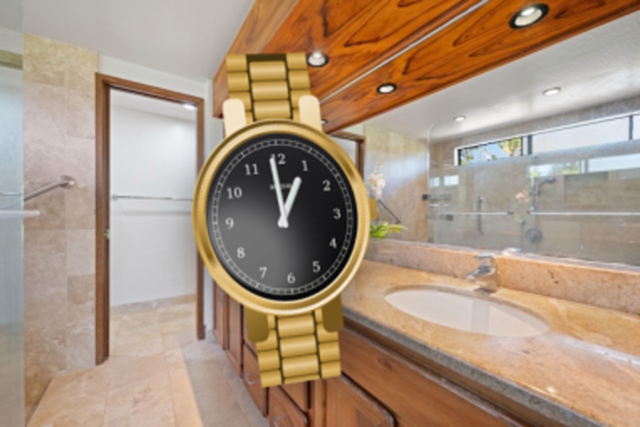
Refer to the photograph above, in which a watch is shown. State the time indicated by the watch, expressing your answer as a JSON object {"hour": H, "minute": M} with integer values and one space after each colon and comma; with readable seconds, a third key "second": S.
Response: {"hour": 12, "minute": 59}
